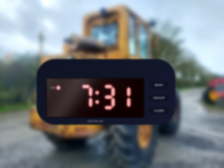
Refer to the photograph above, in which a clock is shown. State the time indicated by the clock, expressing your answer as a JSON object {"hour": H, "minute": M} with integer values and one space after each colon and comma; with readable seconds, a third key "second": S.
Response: {"hour": 7, "minute": 31}
